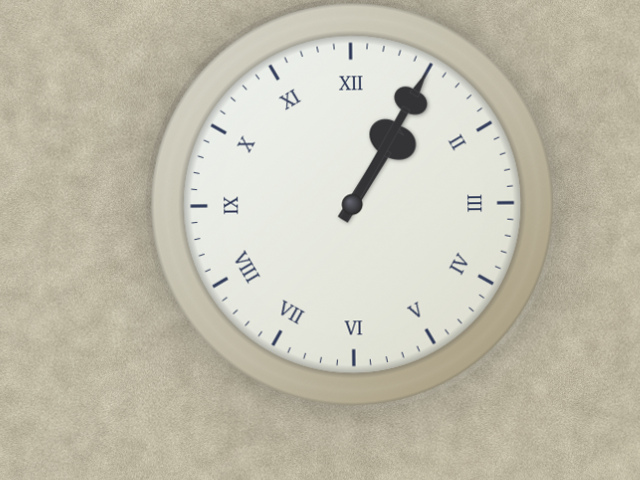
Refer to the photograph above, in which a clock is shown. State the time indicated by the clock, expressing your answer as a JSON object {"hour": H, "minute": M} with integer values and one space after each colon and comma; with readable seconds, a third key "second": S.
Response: {"hour": 1, "minute": 5}
